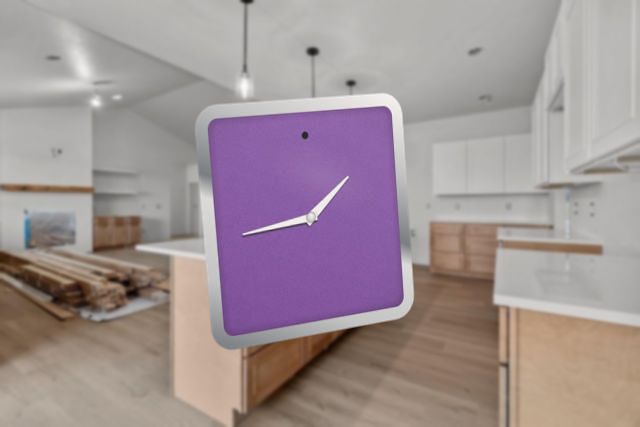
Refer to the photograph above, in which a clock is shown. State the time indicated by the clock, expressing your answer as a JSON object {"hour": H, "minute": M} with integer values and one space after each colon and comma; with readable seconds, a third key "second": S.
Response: {"hour": 1, "minute": 44}
